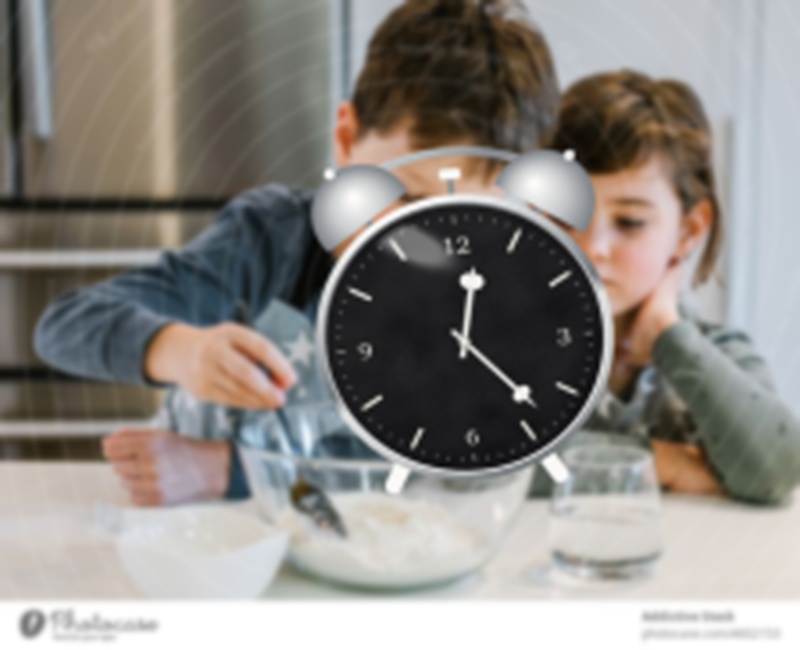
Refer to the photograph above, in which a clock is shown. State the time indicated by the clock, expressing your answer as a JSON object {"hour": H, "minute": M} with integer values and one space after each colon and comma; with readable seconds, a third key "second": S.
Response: {"hour": 12, "minute": 23}
